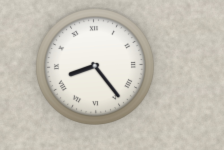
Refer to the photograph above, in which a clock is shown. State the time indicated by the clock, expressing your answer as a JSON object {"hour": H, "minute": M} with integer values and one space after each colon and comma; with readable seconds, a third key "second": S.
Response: {"hour": 8, "minute": 24}
